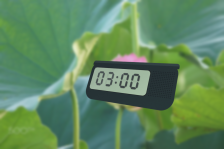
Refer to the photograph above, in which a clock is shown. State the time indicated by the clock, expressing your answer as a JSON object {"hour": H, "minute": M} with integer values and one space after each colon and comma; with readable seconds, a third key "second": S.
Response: {"hour": 3, "minute": 0}
